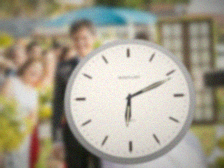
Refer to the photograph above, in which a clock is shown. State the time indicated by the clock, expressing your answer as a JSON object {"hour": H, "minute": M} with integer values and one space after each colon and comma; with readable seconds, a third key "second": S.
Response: {"hour": 6, "minute": 11}
